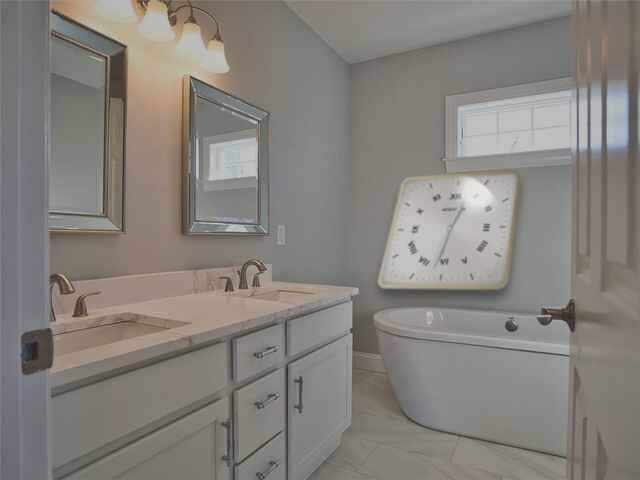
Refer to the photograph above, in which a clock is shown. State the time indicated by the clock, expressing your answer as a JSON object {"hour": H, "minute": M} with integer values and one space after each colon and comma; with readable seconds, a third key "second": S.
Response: {"hour": 12, "minute": 32}
